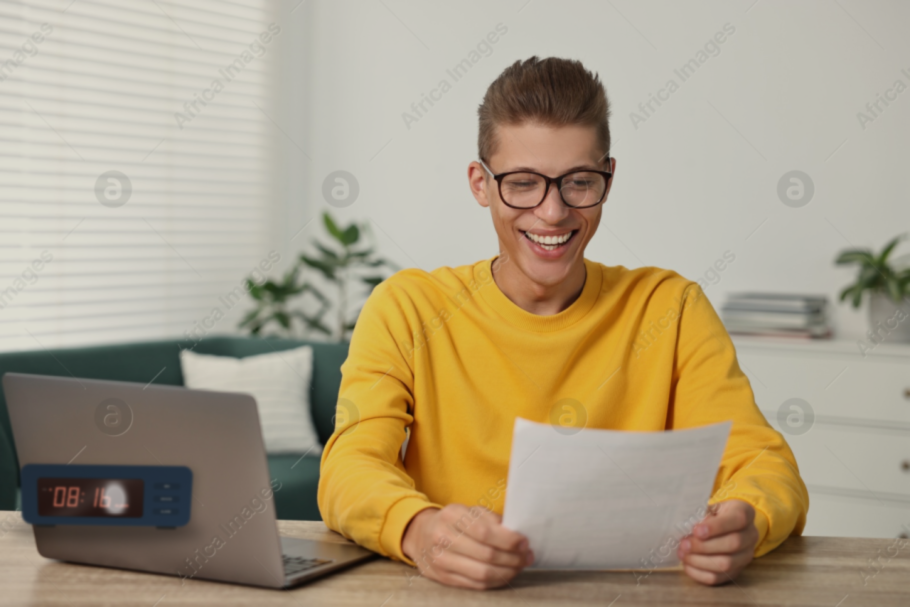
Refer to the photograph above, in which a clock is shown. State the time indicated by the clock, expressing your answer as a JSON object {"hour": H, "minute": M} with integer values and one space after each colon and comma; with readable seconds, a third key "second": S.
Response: {"hour": 8, "minute": 16}
